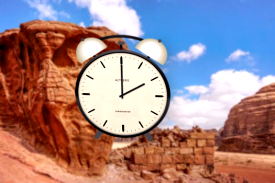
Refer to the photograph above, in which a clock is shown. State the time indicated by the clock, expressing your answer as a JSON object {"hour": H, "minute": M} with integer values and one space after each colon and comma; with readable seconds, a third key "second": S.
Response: {"hour": 2, "minute": 0}
